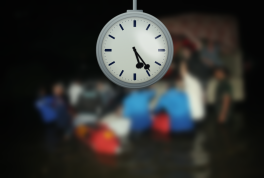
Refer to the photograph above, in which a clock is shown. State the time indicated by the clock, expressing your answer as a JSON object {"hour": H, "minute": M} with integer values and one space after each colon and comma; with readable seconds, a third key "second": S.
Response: {"hour": 5, "minute": 24}
